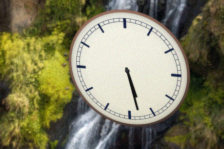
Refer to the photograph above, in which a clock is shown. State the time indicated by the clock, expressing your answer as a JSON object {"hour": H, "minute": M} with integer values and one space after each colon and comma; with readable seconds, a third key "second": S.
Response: {"hour": 5, "minute": 28}
